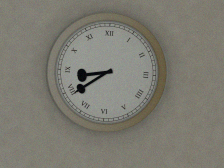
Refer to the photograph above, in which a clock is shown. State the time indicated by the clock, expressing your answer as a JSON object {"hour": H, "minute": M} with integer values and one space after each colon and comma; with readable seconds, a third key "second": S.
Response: {"hour": 8, "minute": 39}
